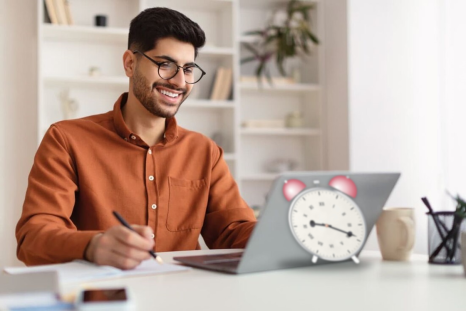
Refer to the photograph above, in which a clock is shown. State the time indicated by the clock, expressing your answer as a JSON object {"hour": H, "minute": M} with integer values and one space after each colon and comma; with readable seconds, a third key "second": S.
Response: {"hour": 9, "minute": 19}
